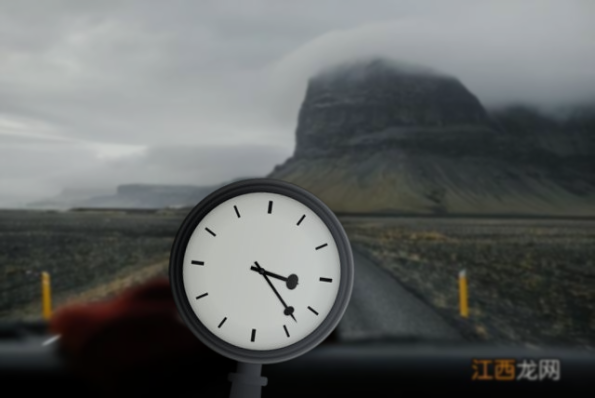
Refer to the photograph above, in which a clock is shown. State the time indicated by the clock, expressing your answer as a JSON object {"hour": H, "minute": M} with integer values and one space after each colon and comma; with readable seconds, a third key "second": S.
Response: {"hour": 3, "minute": 23}
